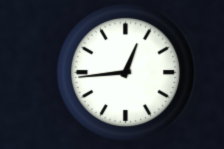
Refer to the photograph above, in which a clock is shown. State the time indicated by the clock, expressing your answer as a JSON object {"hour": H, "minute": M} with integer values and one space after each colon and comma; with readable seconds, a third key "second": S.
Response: {"hour": 12, "minute": 44}
